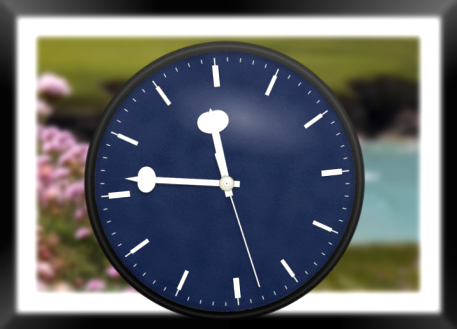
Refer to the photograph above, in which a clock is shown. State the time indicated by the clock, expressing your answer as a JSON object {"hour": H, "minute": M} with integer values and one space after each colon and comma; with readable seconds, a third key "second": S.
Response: {"hour": 11, "minute": 46, "second": 28}
